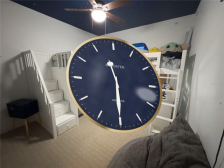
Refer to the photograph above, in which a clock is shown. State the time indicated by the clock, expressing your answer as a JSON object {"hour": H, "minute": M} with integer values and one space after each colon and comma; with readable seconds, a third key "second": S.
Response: {"hour": 11, "minute": 30}
